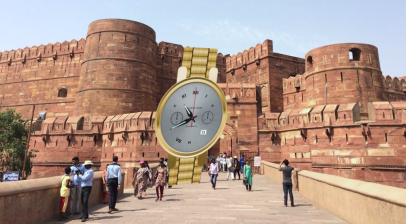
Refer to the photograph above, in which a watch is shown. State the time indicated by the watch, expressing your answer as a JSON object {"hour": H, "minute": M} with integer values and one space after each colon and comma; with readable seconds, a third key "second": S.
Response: {"hour": 10, "minute": 41}
